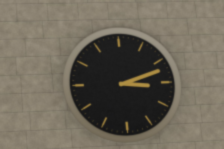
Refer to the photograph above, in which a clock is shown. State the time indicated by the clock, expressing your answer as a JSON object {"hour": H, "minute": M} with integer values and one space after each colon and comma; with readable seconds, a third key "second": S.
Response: {"hour": 3, "minute": 12}
